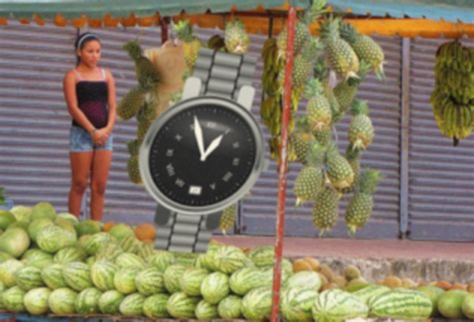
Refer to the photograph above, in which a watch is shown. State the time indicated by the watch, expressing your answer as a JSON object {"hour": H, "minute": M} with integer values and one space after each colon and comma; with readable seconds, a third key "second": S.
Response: {"hour": 12, "minute": 56}
